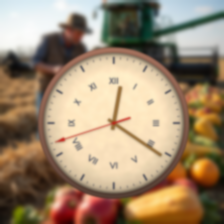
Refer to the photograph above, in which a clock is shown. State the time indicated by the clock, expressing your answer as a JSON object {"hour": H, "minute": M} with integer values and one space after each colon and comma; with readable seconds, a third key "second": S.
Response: {"hour": 12, "minute": 20, "second": 42}
